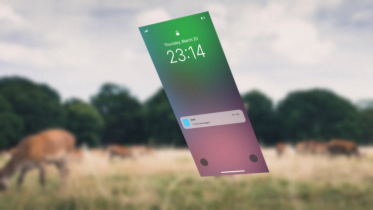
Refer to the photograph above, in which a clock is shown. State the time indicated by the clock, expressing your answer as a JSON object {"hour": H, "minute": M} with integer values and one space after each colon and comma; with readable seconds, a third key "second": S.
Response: {"hour": 23, "minute": 14}
